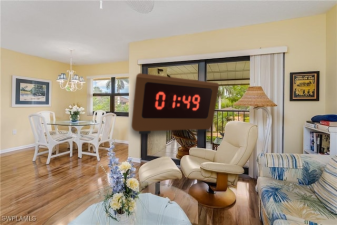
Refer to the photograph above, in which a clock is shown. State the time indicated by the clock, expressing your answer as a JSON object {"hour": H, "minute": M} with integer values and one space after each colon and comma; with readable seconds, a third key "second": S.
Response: {"hour": 1, "minute": 49}
